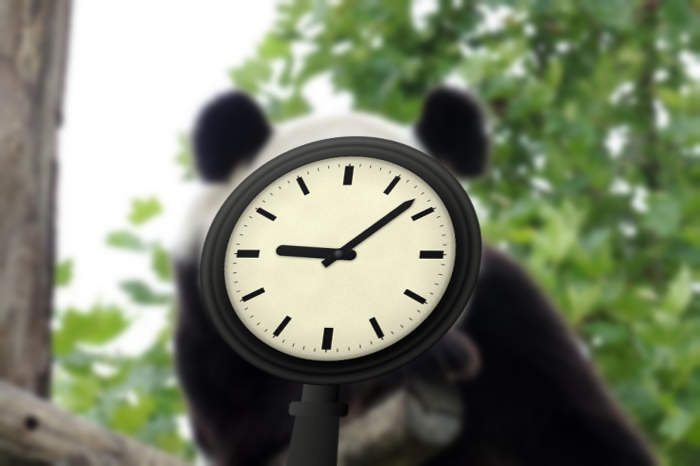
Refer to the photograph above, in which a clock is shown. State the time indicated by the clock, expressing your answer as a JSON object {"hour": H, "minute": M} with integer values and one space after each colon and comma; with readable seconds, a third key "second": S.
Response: {"hour": 9, "minute": 8}
